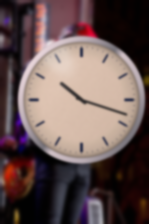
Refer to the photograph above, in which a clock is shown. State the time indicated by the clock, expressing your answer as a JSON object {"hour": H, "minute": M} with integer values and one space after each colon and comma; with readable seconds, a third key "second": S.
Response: {"hour": 10, "minute": 18}
